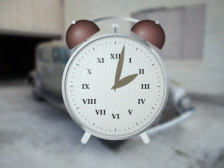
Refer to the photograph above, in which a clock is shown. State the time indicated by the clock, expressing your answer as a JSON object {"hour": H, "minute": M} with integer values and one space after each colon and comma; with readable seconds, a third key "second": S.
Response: {"hour": 2, "minute": 2}
